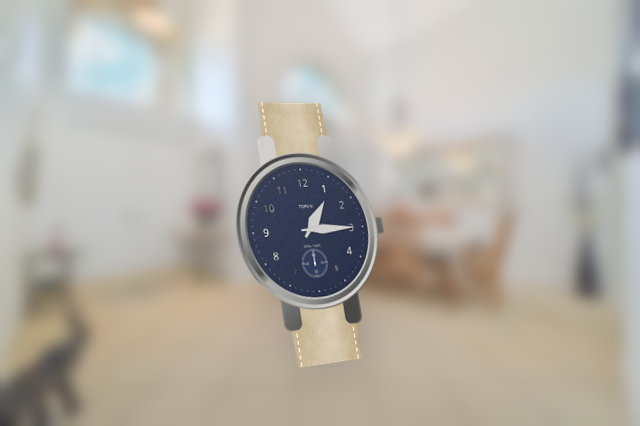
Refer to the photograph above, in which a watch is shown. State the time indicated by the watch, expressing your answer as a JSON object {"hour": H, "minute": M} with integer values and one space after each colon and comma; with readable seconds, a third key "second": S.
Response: {"hour": 1, "minute": 15}
